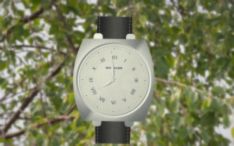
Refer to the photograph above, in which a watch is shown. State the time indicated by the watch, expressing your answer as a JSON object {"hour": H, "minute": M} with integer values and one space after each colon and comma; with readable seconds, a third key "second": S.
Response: {"hour": 7, "minute": 59}
